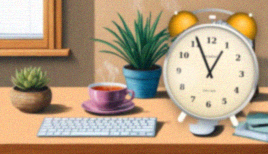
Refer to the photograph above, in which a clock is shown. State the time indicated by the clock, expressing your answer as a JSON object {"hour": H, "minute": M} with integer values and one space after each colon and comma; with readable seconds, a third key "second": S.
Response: {"hour": 12, "minute": 56}
